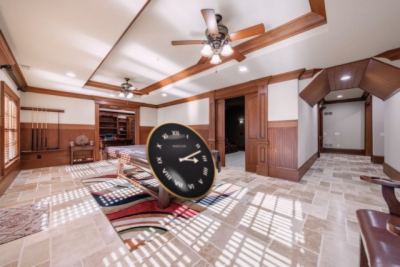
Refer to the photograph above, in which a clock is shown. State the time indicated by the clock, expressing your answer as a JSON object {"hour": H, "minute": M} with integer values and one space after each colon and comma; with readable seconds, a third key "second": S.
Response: {"hour": 3, "minute": 12}
